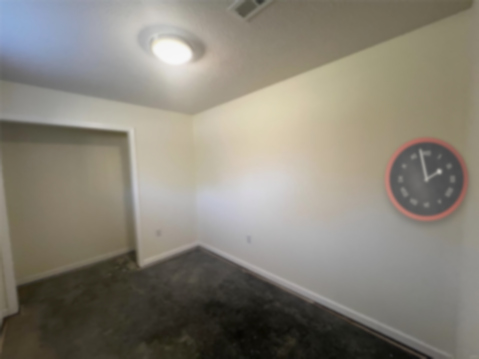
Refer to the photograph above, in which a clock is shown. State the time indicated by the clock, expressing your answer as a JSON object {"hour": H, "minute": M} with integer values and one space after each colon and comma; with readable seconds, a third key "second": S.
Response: {"hour": 1, "minute": 58}
